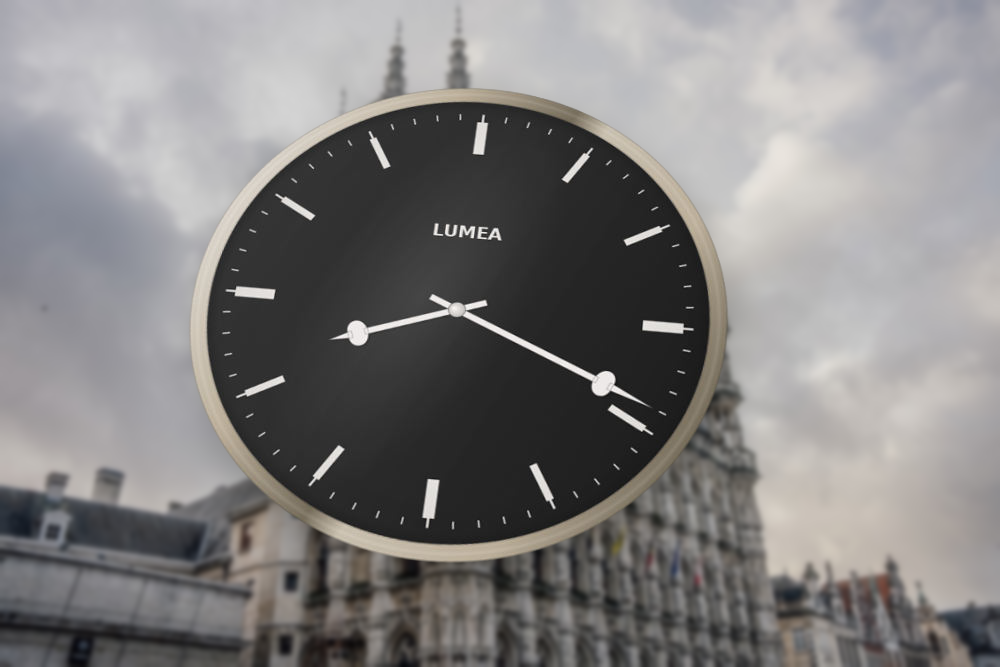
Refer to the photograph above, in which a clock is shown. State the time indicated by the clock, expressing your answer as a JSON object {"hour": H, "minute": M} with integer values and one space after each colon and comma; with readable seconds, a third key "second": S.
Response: {"hour": 8, "minute": 19}
